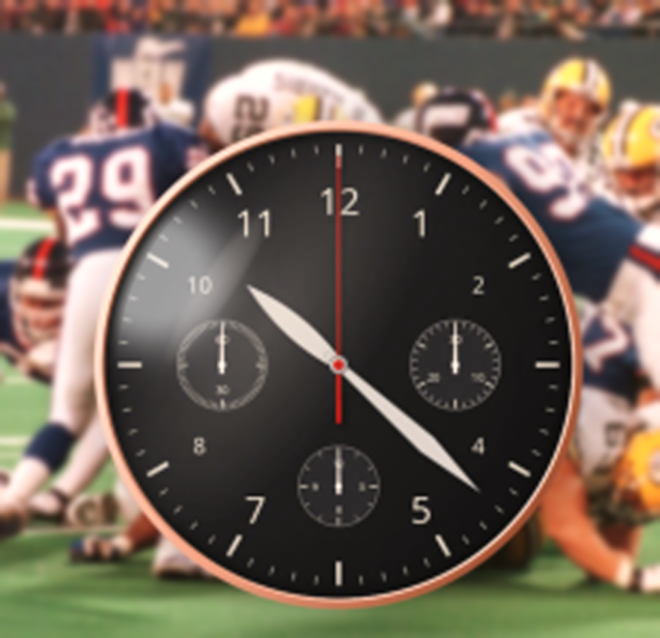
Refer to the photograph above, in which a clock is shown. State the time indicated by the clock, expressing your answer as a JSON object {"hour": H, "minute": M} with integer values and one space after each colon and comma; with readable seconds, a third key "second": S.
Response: {"hour": 10, "minute": 22}
